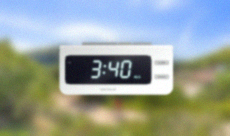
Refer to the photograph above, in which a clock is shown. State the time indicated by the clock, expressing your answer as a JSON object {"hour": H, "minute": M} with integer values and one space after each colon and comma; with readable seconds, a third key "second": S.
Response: {"hour": 3, "minute": 40}
